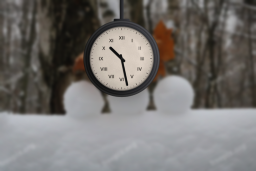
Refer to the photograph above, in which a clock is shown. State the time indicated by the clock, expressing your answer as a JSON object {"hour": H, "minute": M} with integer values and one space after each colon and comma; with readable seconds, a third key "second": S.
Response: {"hour": 10, "minute": 28}
